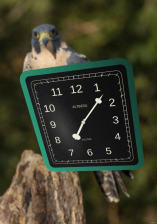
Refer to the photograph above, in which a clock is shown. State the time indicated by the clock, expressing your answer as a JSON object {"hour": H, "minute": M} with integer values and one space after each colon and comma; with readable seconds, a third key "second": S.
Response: {"hour": 7, "minute": 7}
